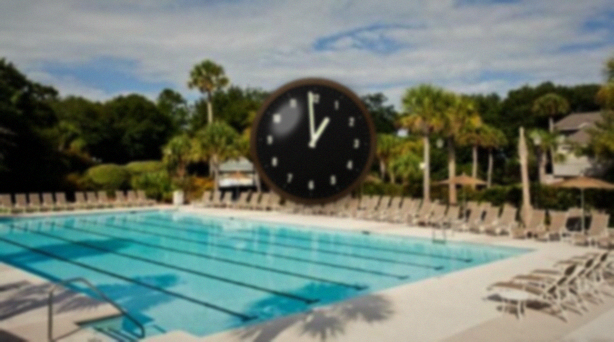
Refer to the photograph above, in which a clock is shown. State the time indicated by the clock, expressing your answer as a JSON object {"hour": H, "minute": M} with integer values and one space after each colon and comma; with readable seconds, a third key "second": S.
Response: {"hour": 12, "minute": 59}
